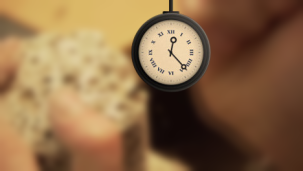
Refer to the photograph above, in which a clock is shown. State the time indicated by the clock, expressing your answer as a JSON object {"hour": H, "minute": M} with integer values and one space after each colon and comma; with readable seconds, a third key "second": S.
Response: {"hour": 12, "minute": 23}
